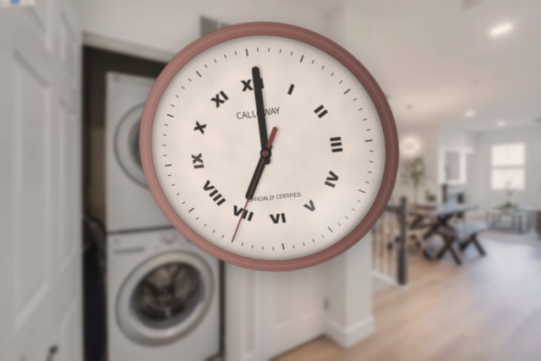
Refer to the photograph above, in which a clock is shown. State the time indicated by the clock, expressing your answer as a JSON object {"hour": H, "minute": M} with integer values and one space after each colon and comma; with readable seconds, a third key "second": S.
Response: {"hour": 7, "minute": 0, "second": 35}
